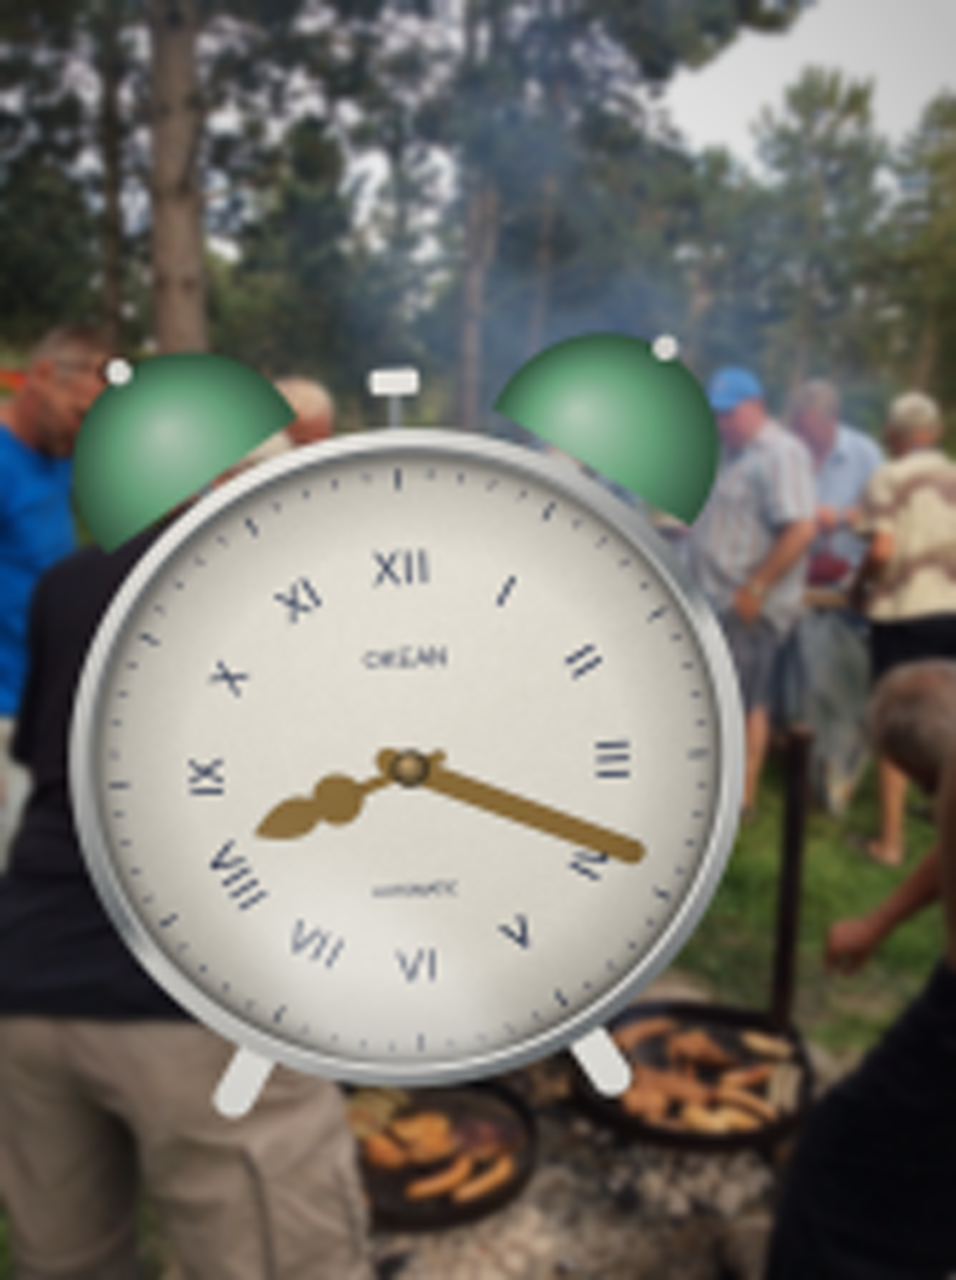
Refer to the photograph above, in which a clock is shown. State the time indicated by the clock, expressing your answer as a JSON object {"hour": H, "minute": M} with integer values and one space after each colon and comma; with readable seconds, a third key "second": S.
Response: {"hour": 8, "minute": 19}
